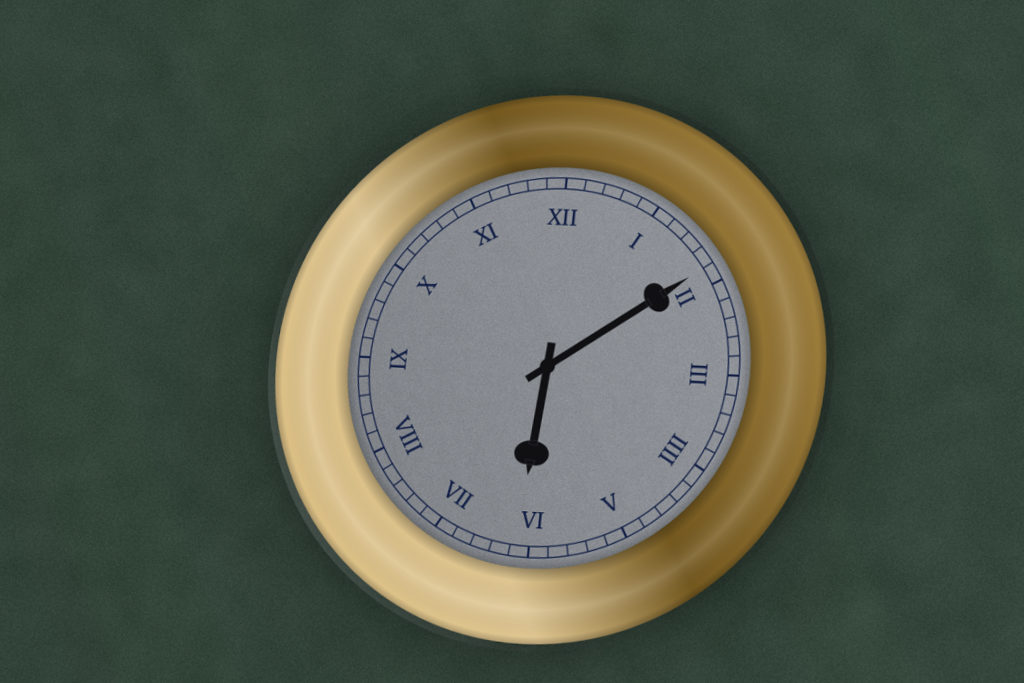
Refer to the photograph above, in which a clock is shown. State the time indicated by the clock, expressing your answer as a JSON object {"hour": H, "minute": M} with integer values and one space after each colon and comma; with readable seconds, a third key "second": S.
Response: {"hour": 6, "minute": 9}
